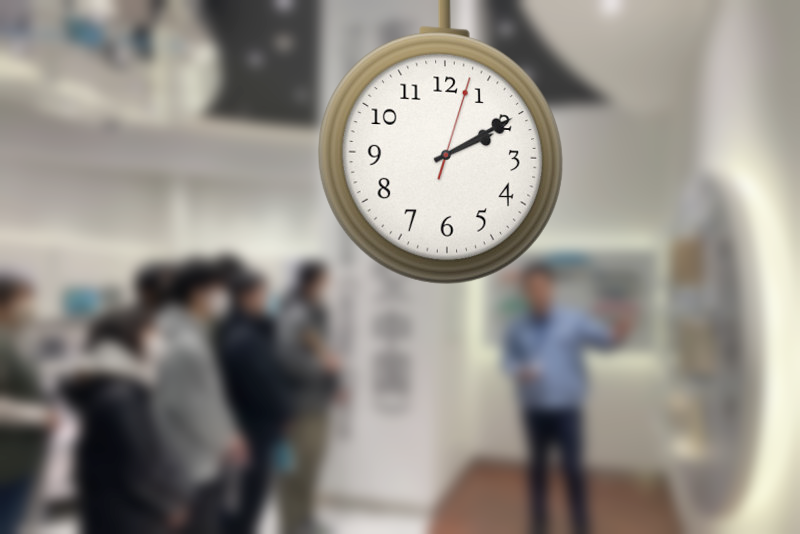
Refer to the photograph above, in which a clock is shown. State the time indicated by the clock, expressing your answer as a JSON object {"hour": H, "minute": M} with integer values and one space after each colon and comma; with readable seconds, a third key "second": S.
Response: {"hour": 2, "minute": 10, "second": 3}
